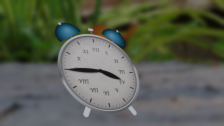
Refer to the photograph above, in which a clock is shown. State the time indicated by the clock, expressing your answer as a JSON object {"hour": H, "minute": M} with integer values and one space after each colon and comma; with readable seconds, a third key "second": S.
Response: {"hour": 3, "minute": 45}
